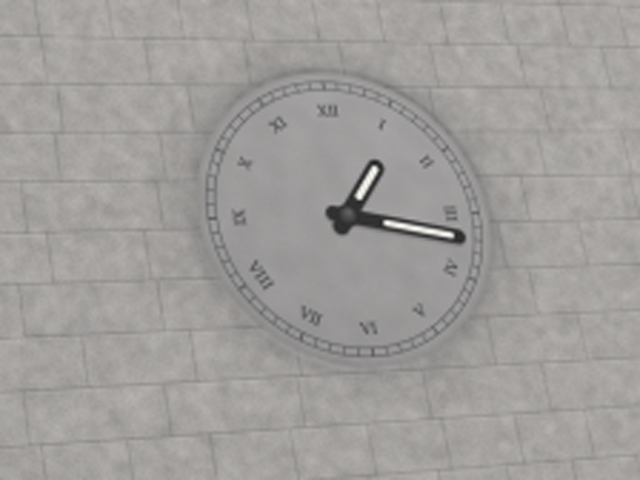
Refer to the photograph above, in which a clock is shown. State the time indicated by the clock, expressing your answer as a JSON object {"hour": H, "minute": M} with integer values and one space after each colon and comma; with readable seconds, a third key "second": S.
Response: {"hour": 1, "minute": 17}
